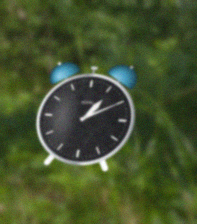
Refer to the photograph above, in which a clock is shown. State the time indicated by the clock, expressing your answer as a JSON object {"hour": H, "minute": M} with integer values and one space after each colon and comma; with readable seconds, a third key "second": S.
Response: {"hour": 1, "minute": 10}
